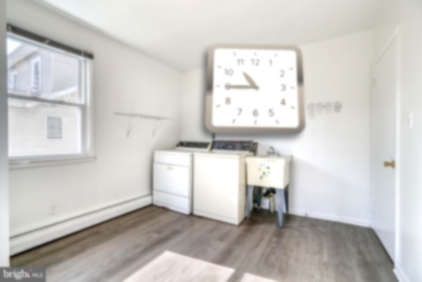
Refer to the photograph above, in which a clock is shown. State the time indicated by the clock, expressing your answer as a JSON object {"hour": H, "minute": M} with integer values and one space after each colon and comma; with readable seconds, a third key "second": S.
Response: {"hour": 10, "minute": 45}
